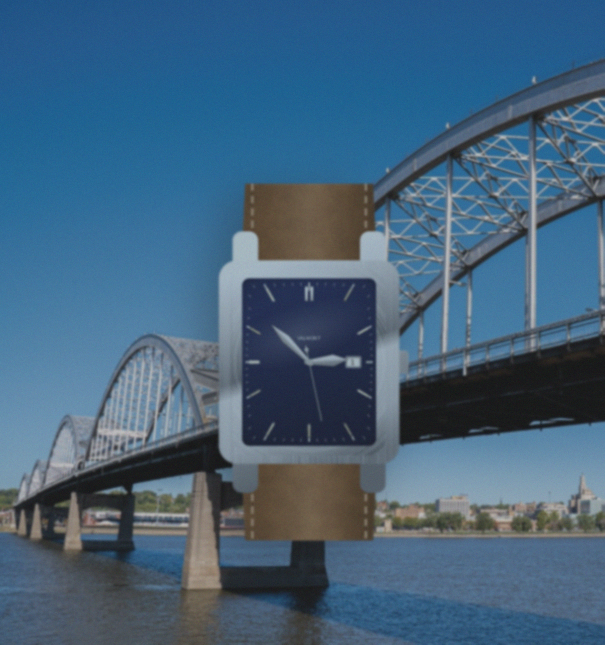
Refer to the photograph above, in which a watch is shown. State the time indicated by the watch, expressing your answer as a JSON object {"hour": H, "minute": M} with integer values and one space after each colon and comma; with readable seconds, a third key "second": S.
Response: {"hour": 2, "minute": 52, "second": 28}
